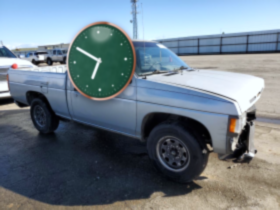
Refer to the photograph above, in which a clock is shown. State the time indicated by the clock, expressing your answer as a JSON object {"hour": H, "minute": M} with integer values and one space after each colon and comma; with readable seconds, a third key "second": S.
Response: {"hour": 6, "minute": 50}
